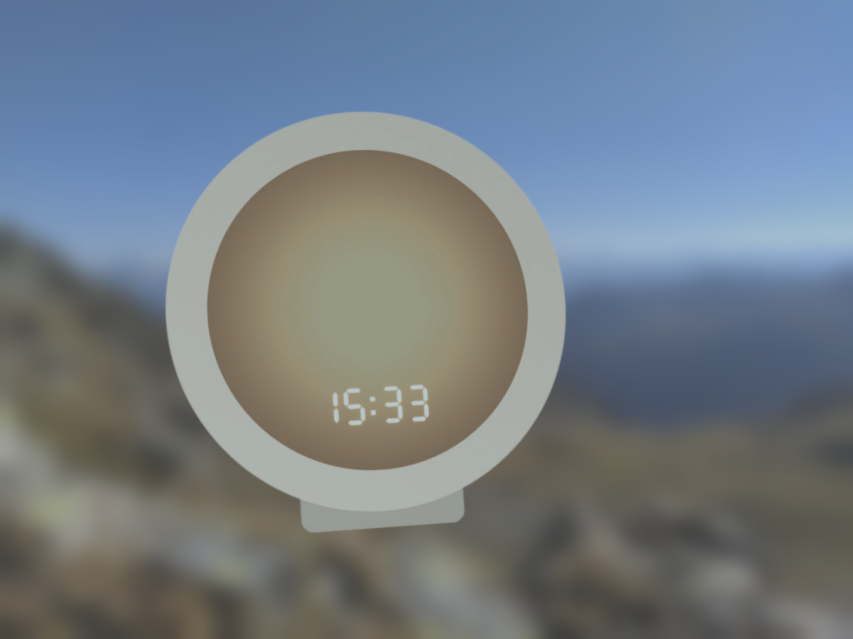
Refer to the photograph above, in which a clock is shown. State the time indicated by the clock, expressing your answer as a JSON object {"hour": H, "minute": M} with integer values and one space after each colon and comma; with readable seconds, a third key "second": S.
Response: {"hour": 15, "minute": 33}
